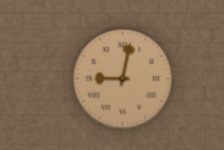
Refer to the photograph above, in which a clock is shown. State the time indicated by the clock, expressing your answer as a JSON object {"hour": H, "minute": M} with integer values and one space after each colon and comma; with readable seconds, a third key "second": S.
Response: {"hour": 9, "minute": 2}
